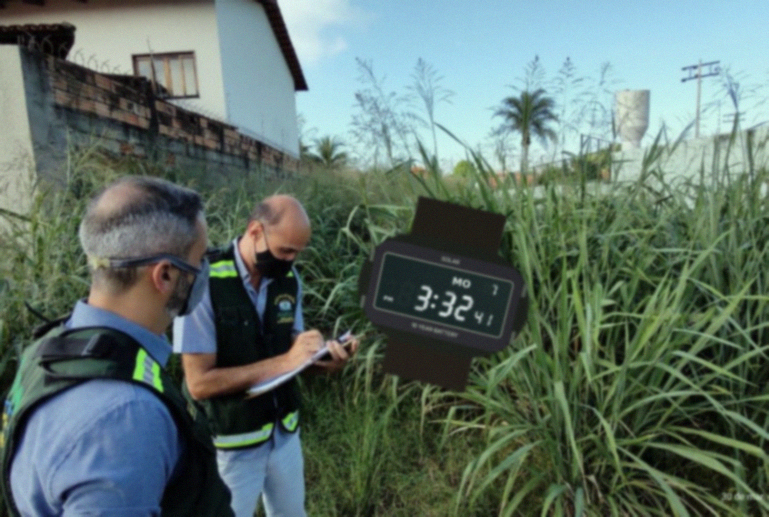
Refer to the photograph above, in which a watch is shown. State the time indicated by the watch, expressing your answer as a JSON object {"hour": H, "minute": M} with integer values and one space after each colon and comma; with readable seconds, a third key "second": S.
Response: {"hour": 3, "minute": 32, "second": 41}
